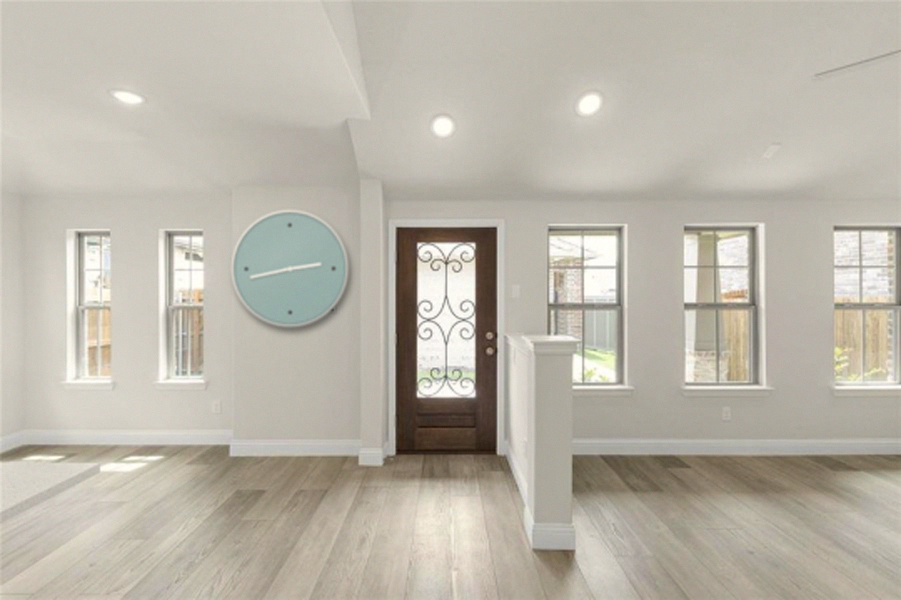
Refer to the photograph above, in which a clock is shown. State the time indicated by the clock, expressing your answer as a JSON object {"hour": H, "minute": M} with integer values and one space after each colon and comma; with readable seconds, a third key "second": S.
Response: {"hour": 2, "minute": 43}
